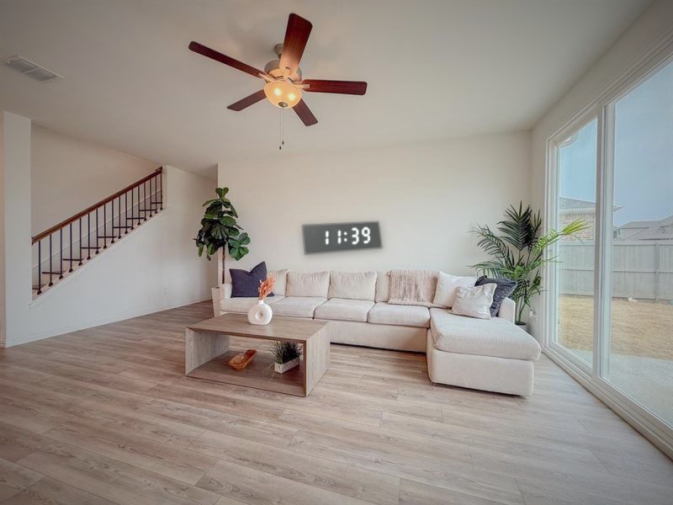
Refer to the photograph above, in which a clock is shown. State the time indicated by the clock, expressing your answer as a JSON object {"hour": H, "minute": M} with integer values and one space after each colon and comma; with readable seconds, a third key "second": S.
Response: {"hour": 11, "minute": 39}
